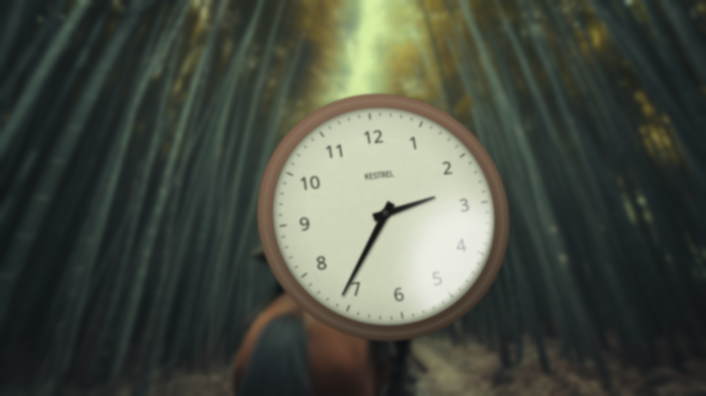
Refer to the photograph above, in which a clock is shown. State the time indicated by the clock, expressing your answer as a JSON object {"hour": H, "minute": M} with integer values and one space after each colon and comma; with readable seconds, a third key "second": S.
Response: {"hour": 2, "minute": 36}
